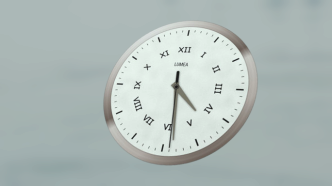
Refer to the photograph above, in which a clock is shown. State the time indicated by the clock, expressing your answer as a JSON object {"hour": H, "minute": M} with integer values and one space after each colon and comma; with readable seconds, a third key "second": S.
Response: {"hour": 4, "minute": 28, "second": 29}
